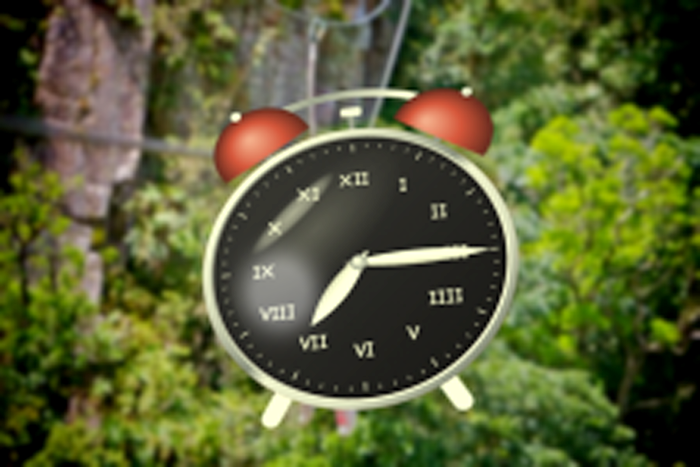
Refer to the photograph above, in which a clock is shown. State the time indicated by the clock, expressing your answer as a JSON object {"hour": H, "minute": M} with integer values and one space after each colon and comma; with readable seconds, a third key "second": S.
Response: {"hour": 7, "minute": 15}
